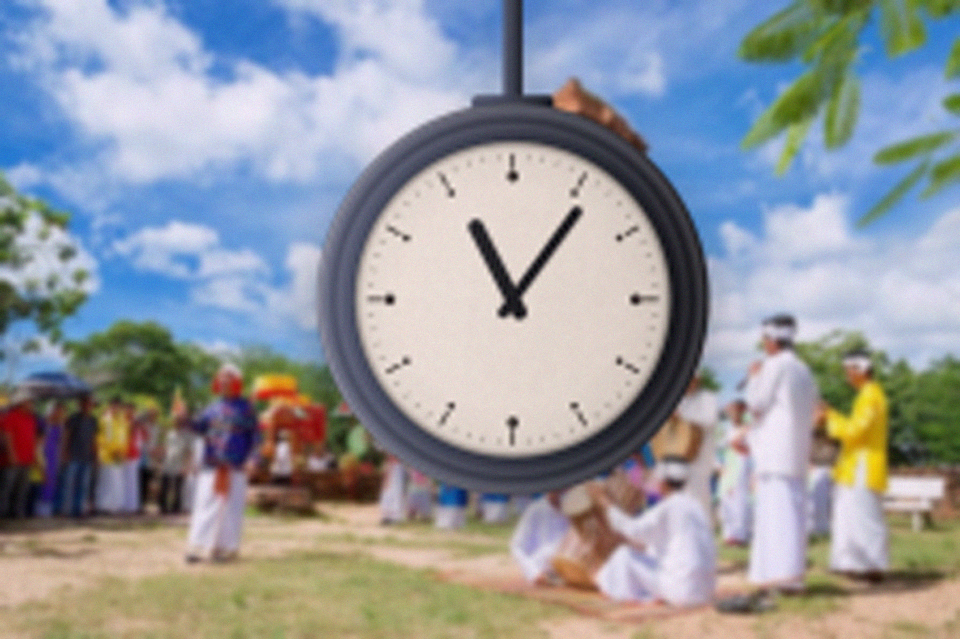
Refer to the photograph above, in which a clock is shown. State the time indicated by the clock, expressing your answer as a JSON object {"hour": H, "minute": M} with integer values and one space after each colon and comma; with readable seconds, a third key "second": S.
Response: {"hour": 11, "minute": 6}
